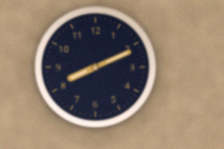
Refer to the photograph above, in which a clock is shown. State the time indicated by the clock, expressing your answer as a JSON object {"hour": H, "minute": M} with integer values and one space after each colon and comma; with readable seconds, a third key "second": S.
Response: {"hour": 8, "minute": 11}
